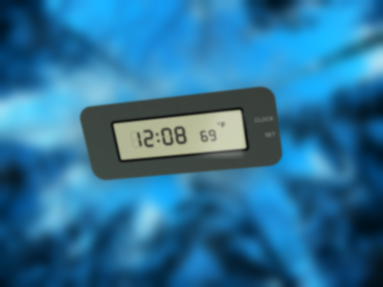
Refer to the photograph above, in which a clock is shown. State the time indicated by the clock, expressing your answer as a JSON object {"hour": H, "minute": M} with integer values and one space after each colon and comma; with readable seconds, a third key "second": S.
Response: {"hour": 12, "minute": 8}
